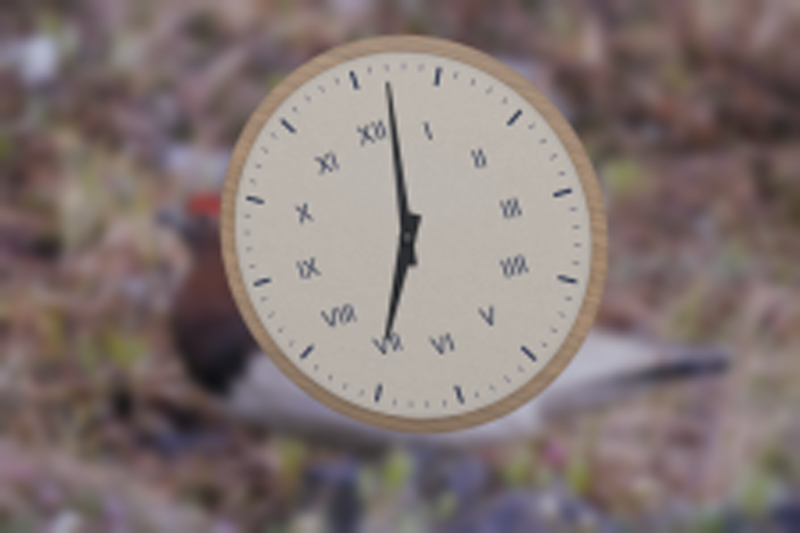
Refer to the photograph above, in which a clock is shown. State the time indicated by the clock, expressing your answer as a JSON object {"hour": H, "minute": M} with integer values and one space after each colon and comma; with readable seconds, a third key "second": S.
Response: {"hour": 7, "minute": 2}
